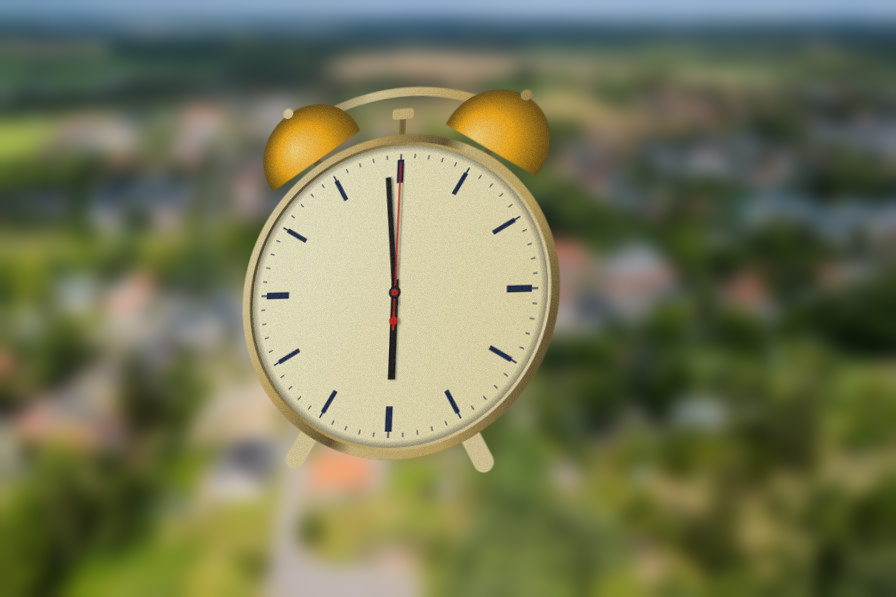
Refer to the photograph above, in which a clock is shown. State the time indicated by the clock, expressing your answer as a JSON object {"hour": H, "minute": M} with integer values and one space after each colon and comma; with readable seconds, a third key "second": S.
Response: {"hour": 5, "minute": 59, "second": 0}
